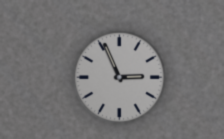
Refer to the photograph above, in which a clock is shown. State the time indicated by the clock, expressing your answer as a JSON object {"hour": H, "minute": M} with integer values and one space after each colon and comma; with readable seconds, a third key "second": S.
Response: {"hour": 2, "minute": 56}
